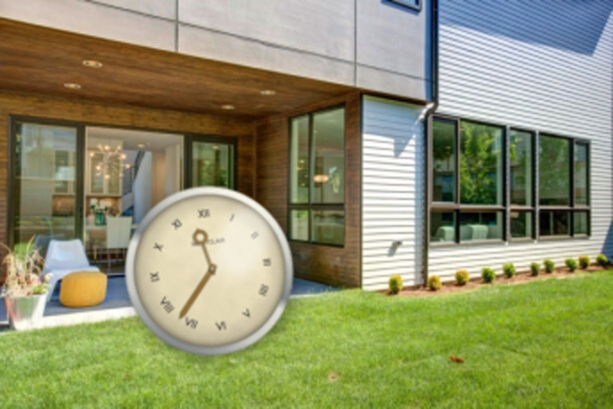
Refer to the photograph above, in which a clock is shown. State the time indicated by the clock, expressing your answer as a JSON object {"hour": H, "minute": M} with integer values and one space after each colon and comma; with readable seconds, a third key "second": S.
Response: {"hour": 11, "minute": 37}
